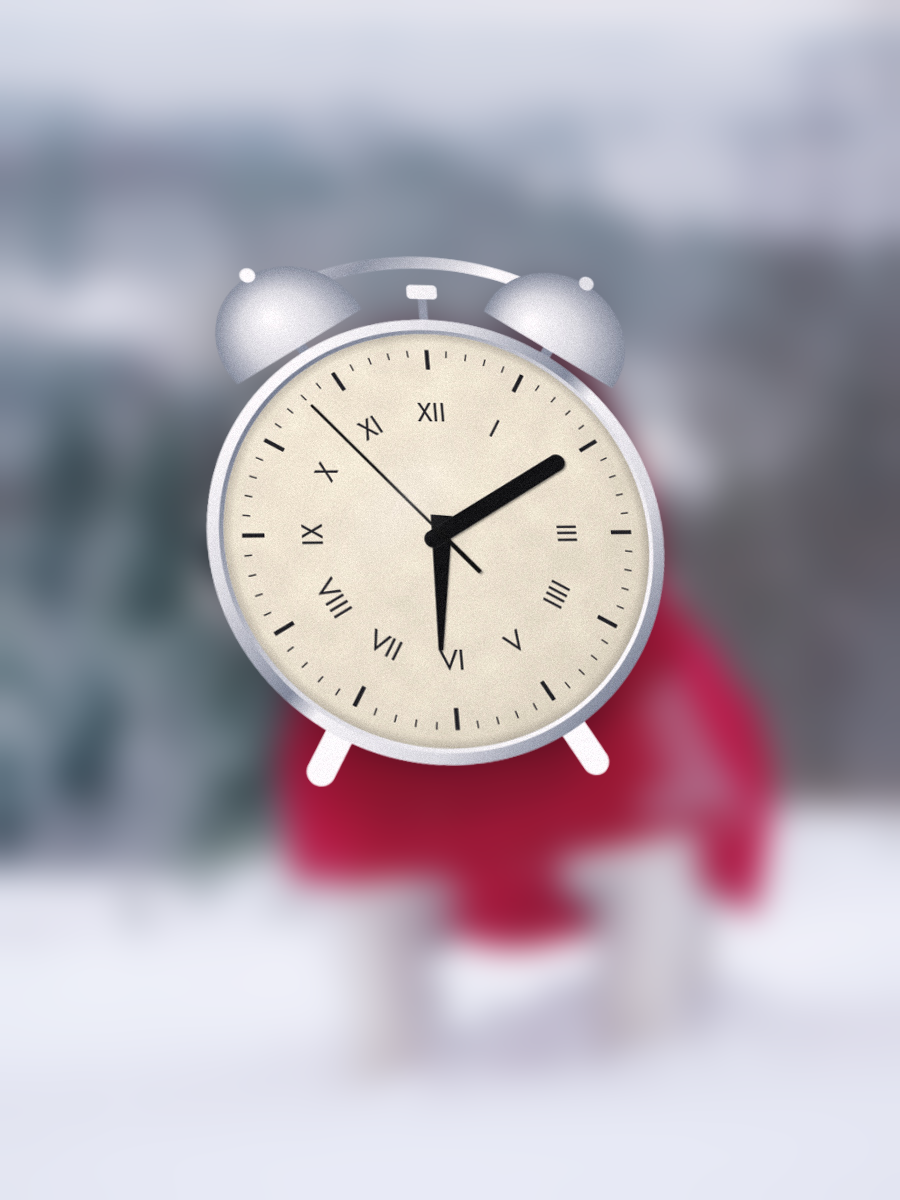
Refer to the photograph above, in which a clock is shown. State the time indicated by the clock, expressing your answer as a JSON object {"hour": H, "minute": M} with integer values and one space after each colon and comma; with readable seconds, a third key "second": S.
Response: {"hour": 6, "minute": 9, "second": 53}
